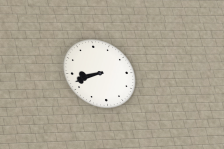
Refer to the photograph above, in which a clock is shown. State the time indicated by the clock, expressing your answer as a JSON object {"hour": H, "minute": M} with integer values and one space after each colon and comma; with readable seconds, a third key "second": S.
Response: {"hour": 8, "minute": 42}
